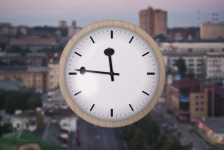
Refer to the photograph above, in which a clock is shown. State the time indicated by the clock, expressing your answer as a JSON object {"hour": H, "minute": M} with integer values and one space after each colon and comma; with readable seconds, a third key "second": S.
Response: {"hour": 11, "minute": 46}
